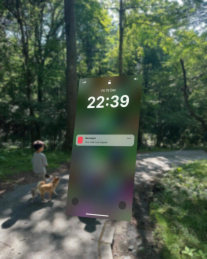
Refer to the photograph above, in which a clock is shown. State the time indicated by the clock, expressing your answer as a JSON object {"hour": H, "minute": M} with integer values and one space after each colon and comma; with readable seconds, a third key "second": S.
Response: {"hour": 22, "minute": 39}
